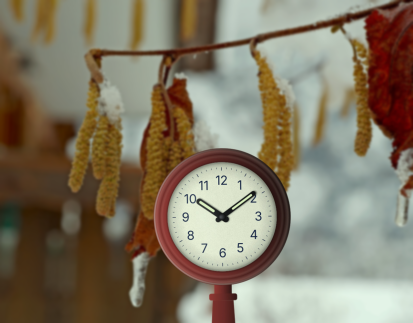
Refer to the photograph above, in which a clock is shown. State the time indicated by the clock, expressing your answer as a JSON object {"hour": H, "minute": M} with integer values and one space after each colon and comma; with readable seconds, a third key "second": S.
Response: {"hour": 10, "minute": 9}
